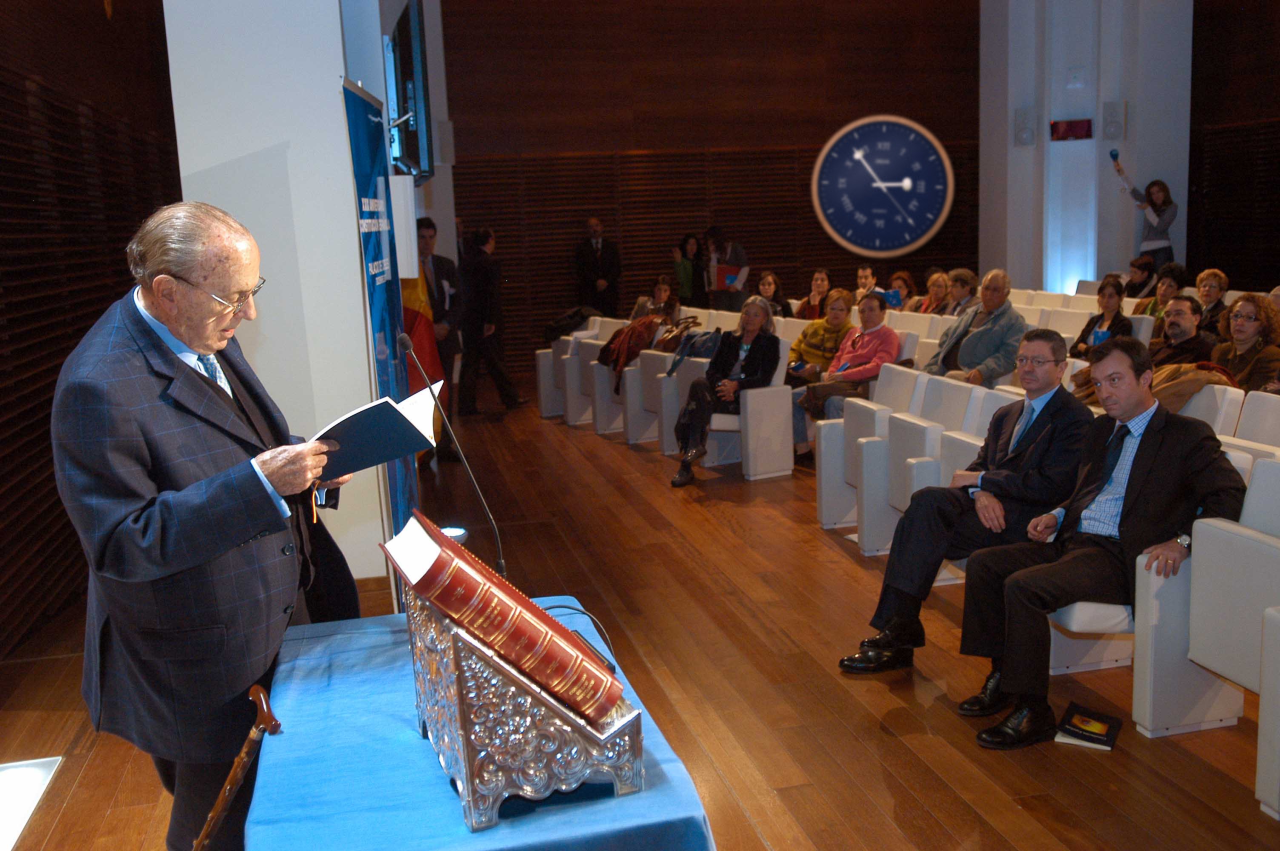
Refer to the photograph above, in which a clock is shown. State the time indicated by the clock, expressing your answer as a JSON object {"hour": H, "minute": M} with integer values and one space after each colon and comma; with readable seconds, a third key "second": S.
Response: {"hour": 2, "minute": 53, "second": 23}
